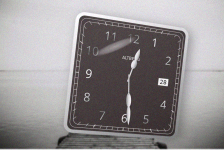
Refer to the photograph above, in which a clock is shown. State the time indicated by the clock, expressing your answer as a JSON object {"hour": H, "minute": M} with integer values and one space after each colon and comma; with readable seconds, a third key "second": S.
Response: {"hour": 12, "minute": 29}
